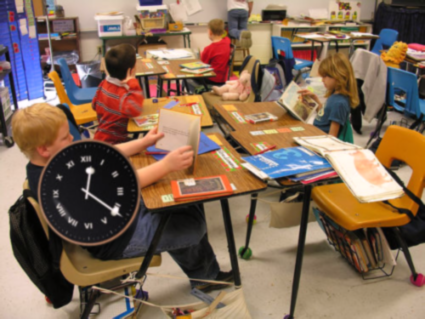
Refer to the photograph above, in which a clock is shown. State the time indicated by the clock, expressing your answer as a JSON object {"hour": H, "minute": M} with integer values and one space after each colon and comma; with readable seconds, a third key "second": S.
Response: {"hour": 12, "minute": 21}
